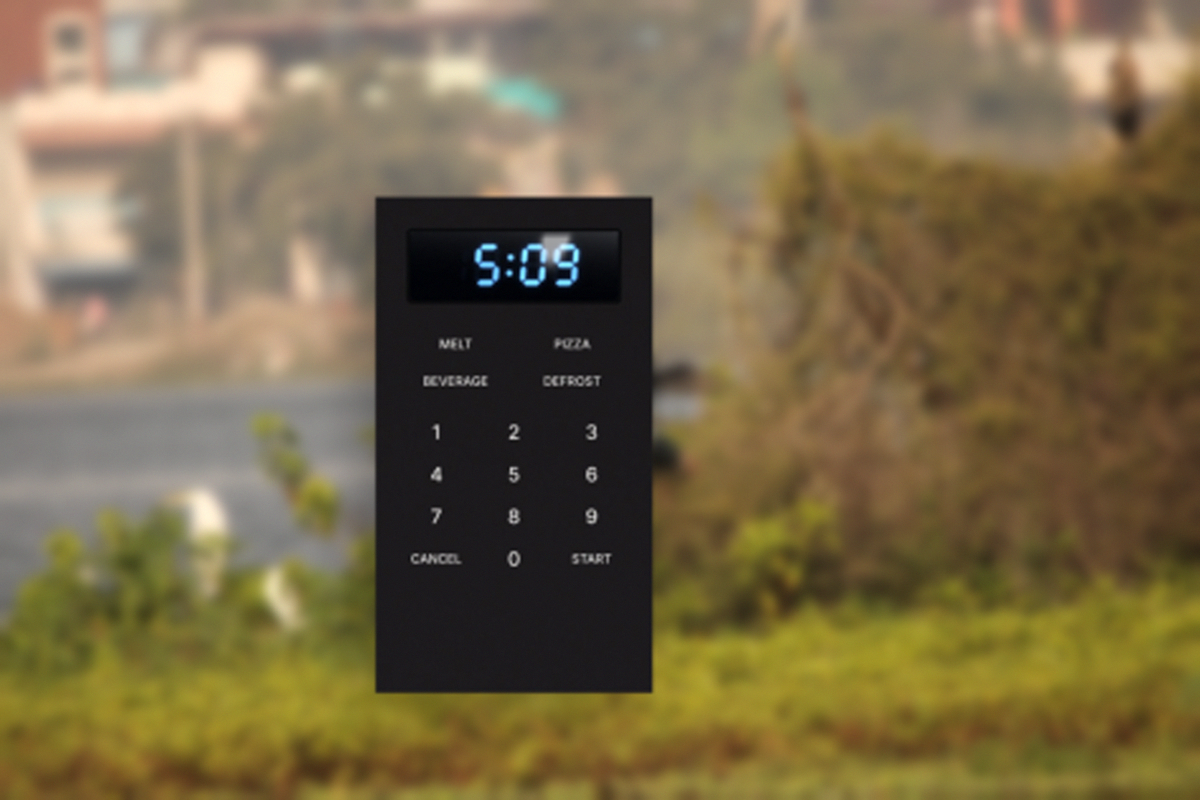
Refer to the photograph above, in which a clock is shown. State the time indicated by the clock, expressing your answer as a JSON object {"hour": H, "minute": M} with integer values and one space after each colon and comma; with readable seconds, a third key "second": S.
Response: {"hour": 5, "minute": 9}
